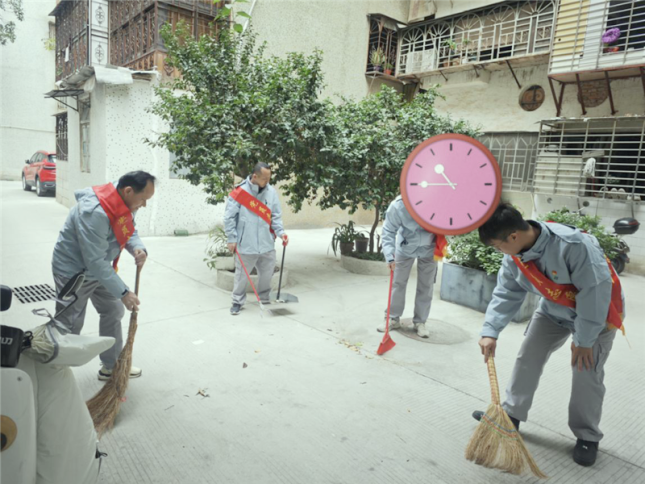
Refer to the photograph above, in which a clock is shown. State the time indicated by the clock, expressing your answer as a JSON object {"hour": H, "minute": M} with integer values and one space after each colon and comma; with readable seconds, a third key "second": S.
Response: {"hour": 10, "minute": 45}
